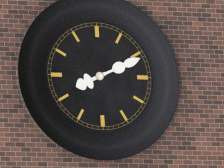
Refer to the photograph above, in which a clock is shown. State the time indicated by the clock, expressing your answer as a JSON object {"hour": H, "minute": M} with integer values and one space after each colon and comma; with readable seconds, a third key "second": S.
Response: {"hour": 8, "minute": 11}
